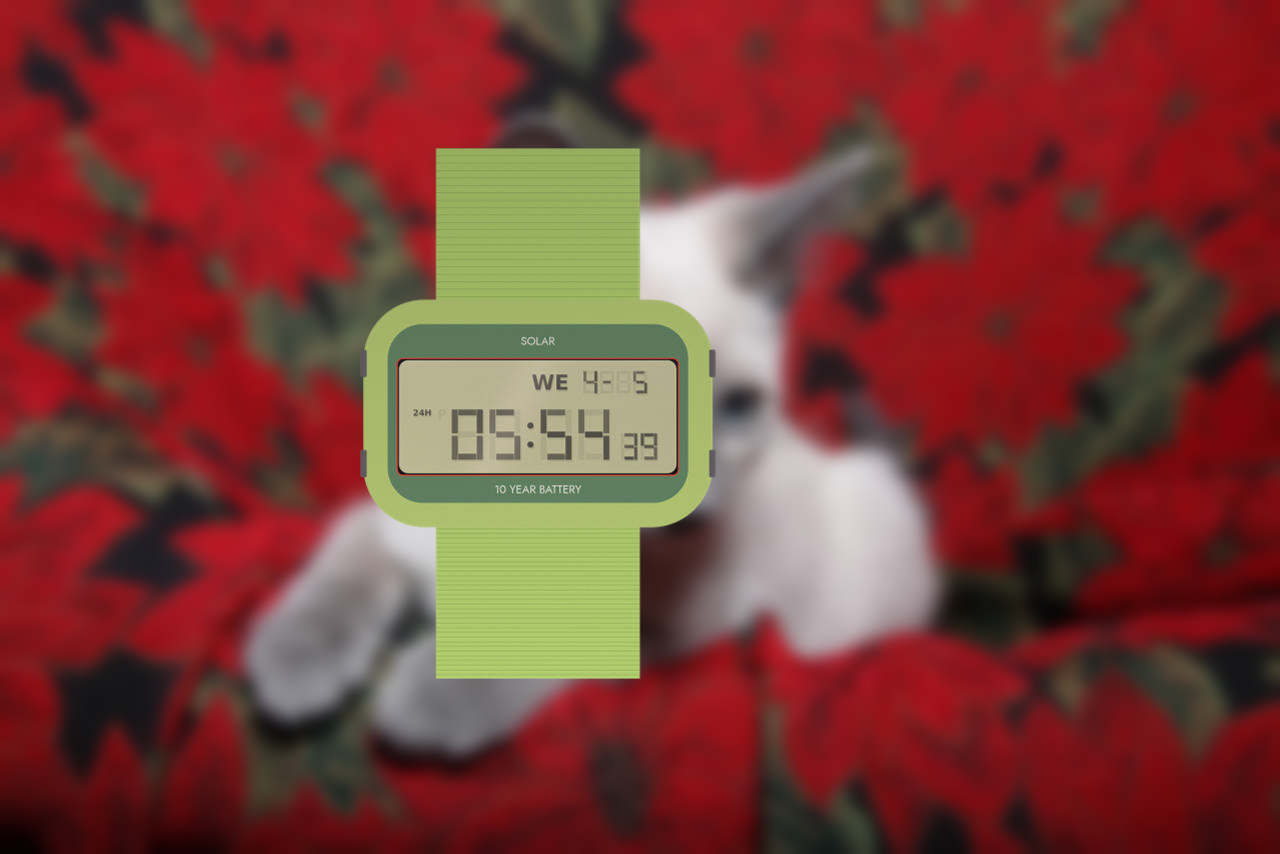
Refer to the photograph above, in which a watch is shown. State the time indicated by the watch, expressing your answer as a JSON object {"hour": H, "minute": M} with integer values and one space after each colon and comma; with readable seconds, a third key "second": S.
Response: {"hour": 5, "minute": 54, "second": 39}
